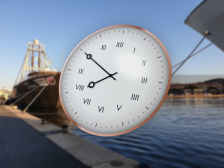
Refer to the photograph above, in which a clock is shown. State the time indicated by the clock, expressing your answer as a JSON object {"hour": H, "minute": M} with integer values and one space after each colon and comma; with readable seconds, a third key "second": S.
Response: {"hour": 7, "minute": 50}
